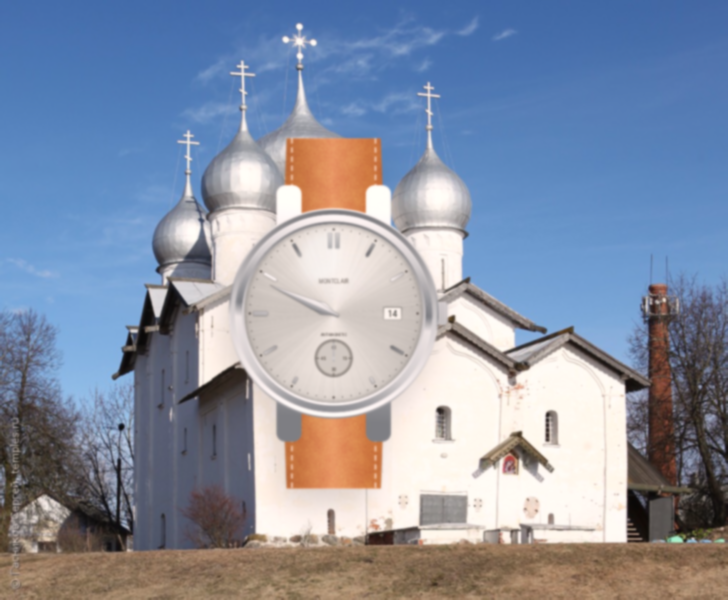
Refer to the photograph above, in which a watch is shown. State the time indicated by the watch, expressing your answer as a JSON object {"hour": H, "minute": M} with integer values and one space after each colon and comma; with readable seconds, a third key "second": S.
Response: {"hour": 9, "minute": 49}
